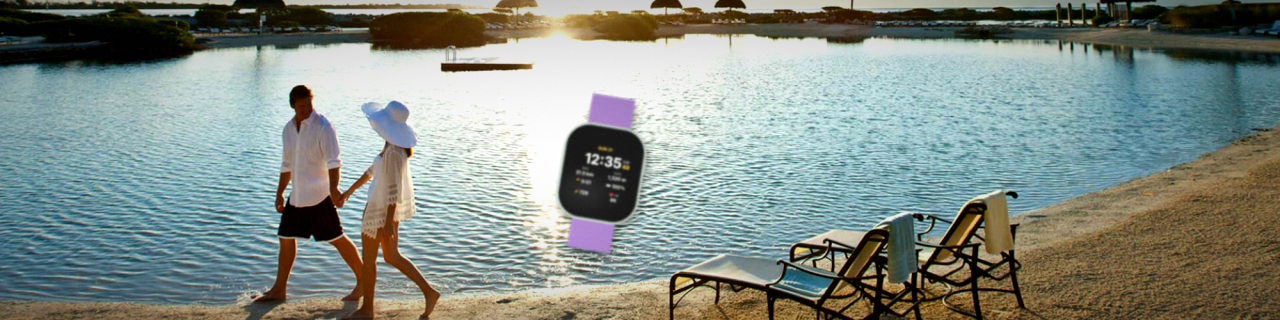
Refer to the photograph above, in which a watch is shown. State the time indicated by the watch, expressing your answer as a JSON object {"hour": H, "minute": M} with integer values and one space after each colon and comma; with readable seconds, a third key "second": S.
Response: {"hour": 12, "minute": 35}
